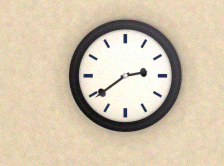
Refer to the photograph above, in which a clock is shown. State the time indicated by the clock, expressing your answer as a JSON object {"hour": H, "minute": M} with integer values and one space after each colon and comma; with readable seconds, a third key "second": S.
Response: {"hour": 2, "minute": 39}
